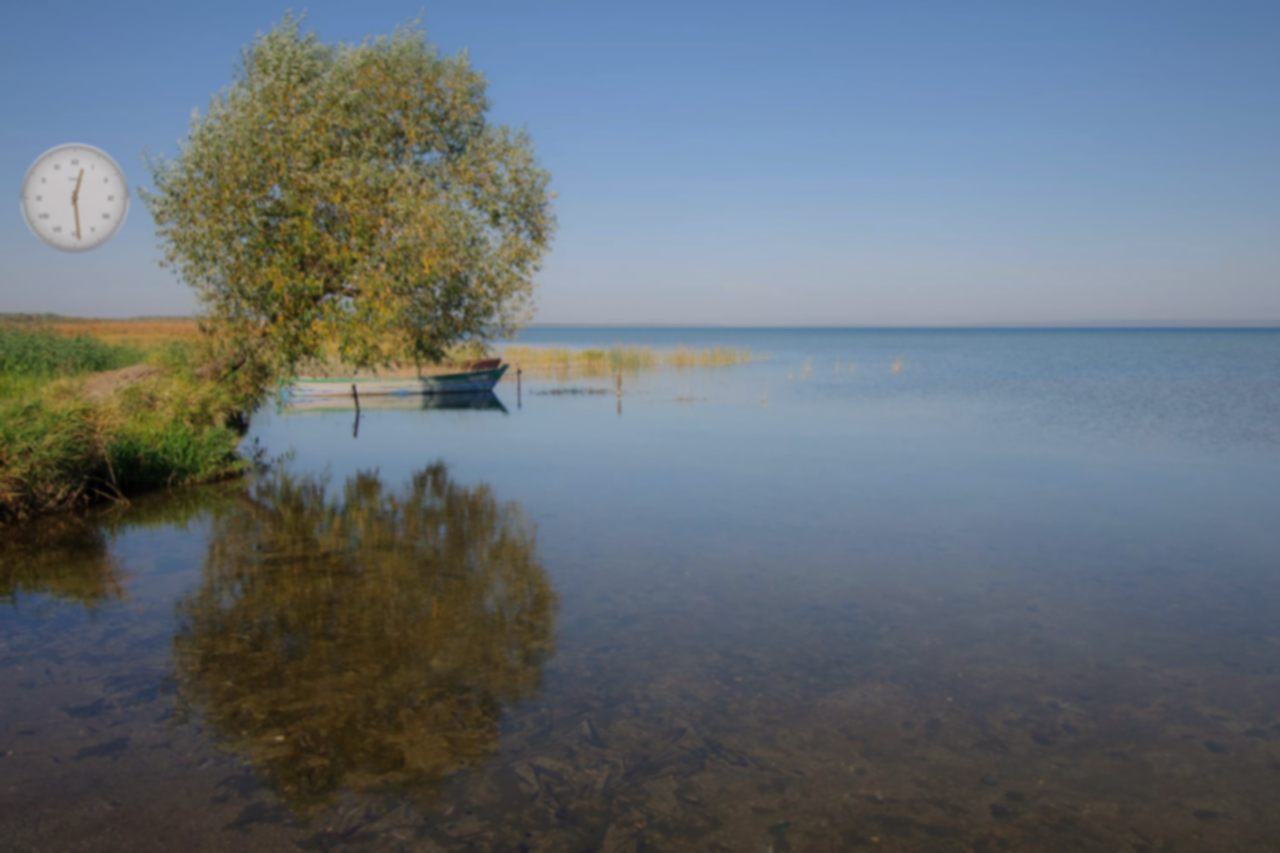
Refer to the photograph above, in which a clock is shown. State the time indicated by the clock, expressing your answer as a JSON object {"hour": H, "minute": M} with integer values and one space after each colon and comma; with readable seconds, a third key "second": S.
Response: {"hour": 12, "minute": 29}
